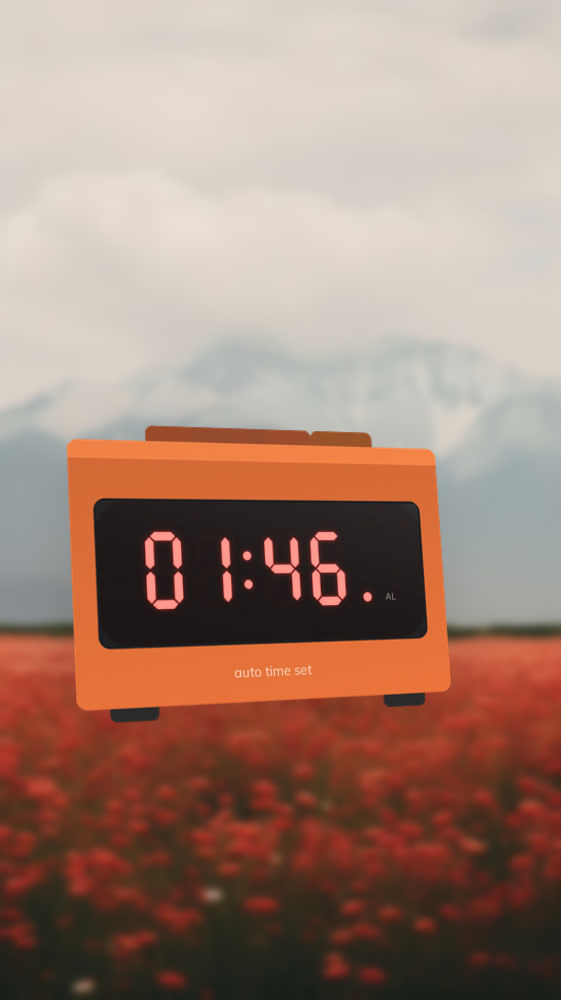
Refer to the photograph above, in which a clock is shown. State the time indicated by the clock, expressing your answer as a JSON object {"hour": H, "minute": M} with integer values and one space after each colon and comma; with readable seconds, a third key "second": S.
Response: {"hour": 1, "minute": 46}
